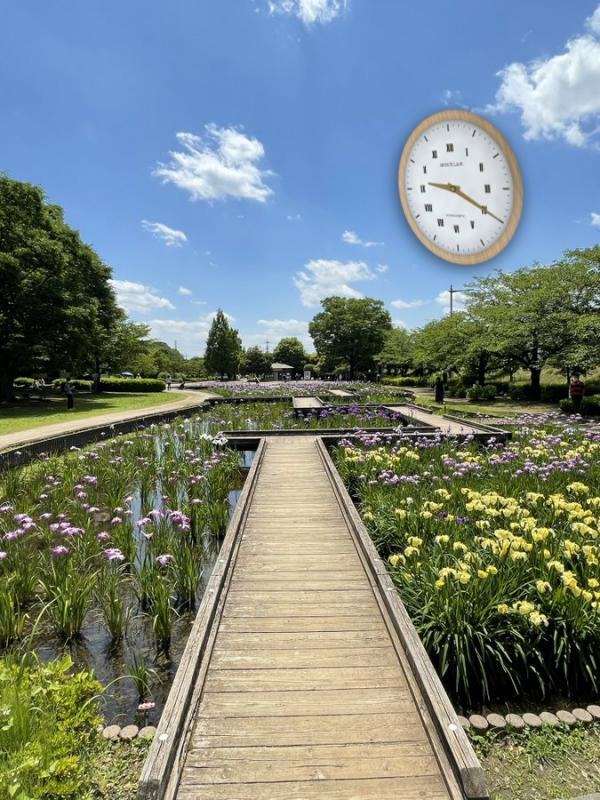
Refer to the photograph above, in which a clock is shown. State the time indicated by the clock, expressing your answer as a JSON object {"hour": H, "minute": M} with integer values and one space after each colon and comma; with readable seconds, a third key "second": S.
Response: {"hour": 9, "minute": 20}
